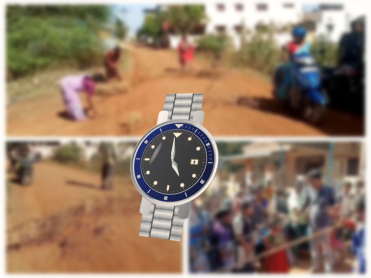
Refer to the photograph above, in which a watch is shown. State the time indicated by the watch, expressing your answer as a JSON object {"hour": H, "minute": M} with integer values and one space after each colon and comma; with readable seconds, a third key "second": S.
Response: {"hour": 4, "minute": 59}
